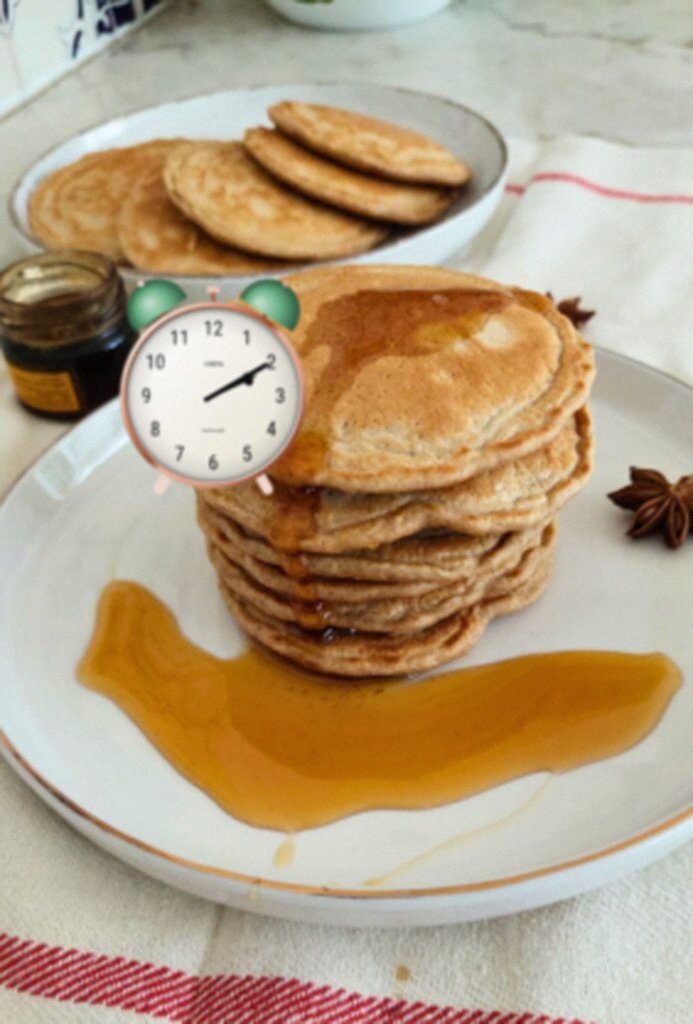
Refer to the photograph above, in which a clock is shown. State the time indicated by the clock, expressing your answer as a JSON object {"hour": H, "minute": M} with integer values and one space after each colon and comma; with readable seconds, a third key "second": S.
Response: {"hour": 2, "minute": 10}
